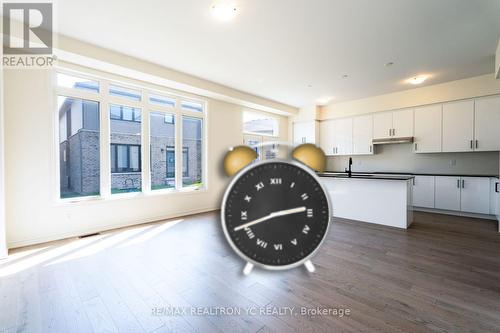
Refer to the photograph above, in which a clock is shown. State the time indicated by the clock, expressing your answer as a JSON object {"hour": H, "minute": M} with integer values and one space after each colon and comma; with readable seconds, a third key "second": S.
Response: {"hour": 2, "minute": 42}
